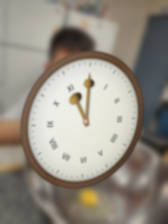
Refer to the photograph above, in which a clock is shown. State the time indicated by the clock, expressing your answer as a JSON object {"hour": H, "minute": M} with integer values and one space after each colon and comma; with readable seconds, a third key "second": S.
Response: {"hour": 11, "minute": 0}
